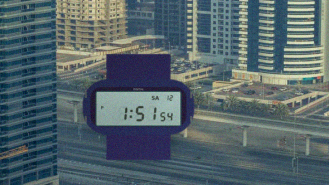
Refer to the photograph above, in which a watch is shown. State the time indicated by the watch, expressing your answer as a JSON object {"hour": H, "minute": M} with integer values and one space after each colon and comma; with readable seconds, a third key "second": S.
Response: {"hour": 1, "minute": 51, "second": 54}
